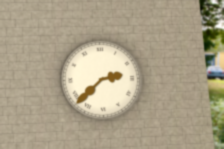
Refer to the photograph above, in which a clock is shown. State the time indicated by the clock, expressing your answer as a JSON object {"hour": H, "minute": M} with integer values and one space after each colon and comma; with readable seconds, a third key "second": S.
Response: {"hour": 2, "minute": 38}
